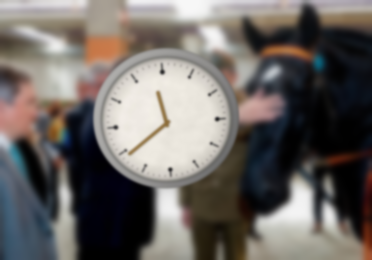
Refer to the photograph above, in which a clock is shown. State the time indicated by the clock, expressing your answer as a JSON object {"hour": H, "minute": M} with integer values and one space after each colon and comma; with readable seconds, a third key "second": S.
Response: {"hour": 11, "minute": 39}
